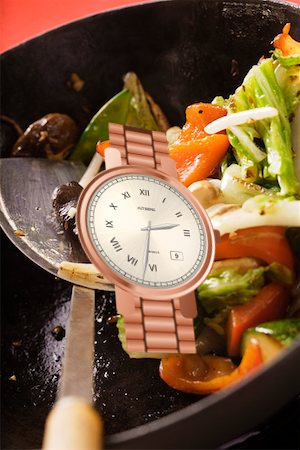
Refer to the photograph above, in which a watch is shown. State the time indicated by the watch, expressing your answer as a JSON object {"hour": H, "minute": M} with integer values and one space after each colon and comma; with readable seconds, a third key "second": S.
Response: {"hour": 2, "minute": 32}
